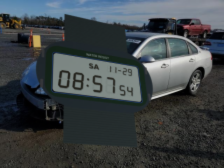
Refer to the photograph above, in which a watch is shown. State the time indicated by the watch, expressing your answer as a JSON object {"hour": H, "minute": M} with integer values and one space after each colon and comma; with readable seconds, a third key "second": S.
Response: {"hour": 8, "minute": 57, "second": 54}
